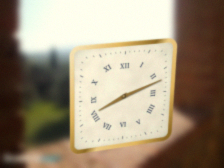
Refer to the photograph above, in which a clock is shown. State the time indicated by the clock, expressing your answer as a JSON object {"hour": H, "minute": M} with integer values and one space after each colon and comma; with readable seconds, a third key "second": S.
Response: {"hour": 8, "minute": 12}
